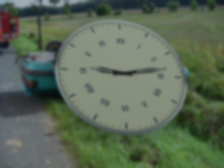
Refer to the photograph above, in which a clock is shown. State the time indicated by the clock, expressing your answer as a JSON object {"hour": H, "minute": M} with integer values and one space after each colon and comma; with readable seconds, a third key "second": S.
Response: {"hour": 9, "minute": 13}
